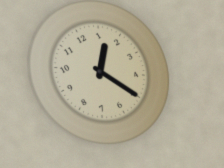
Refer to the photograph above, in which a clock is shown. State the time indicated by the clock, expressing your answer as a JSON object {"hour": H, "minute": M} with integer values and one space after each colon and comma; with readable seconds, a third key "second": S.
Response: {"hour": 1, "minute": 25}
